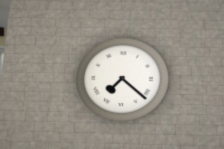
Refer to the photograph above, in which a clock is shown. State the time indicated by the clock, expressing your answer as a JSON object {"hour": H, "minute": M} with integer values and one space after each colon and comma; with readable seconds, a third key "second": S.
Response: {"hour": 7, "minute": 22}
